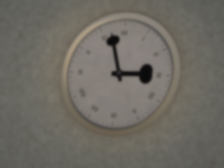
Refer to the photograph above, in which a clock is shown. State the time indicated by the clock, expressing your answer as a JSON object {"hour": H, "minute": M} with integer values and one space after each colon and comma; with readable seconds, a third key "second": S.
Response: {"hour": 2, "minute": 57}
